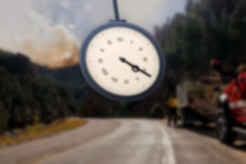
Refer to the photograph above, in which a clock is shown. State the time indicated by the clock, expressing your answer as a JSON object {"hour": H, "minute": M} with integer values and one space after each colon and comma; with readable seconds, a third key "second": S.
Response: {"hour": 4, "minute": 21}
